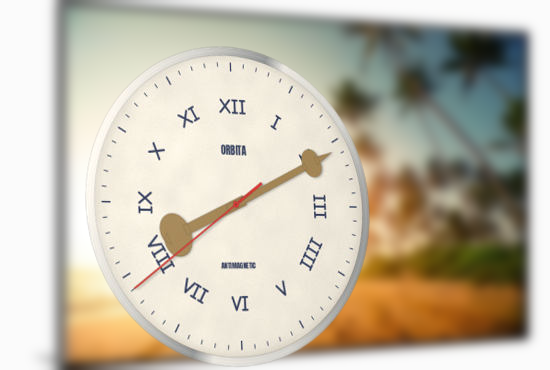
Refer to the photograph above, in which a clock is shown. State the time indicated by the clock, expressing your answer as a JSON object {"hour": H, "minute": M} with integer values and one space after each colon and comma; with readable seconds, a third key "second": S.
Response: {"hour": 8, "minute": 10, "second": 39}
